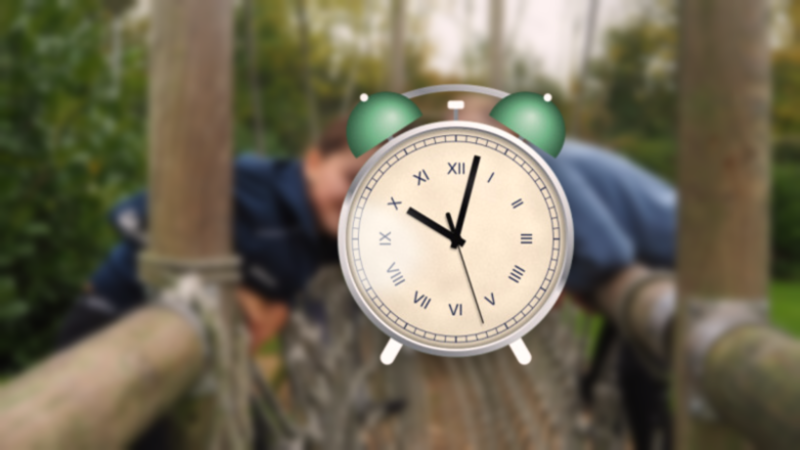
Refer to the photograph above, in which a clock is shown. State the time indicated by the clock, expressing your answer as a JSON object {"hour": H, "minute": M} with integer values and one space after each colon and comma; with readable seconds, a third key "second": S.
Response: {"hour": 10, "minute": 2, "second": 27}
